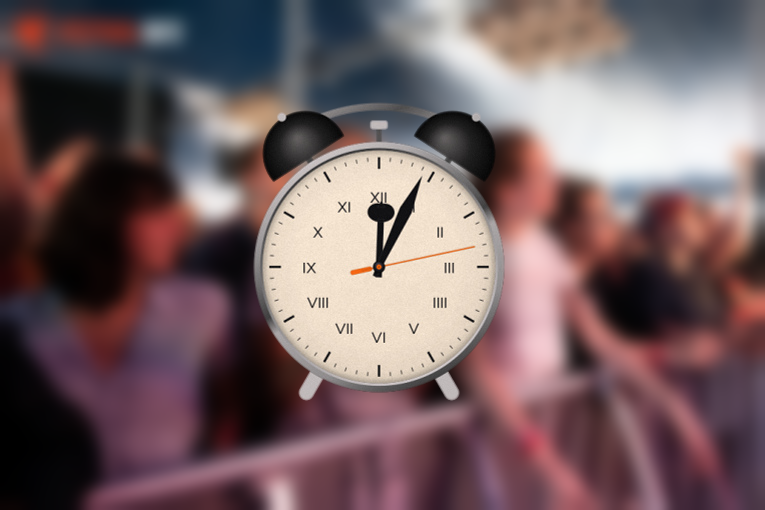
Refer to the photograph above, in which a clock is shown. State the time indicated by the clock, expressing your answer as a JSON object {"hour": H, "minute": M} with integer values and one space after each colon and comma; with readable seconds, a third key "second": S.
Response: {"hour": 12, "minute": 4, "second": 13}
